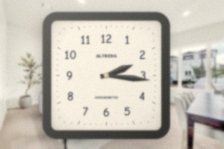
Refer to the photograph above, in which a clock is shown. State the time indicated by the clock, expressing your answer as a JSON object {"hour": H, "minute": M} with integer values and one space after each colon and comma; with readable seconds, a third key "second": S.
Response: {"hour": 2, "minute": 16}
